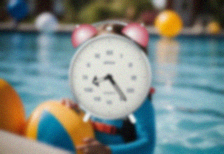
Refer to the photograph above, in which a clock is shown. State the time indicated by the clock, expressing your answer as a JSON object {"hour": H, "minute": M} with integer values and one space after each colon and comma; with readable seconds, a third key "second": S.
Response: {"hour": 8, "minute": 24}
